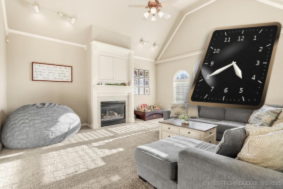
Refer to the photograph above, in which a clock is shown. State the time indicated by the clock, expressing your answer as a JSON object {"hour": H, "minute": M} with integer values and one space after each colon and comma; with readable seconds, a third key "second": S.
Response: {"hour": 4, "minute": 40}
